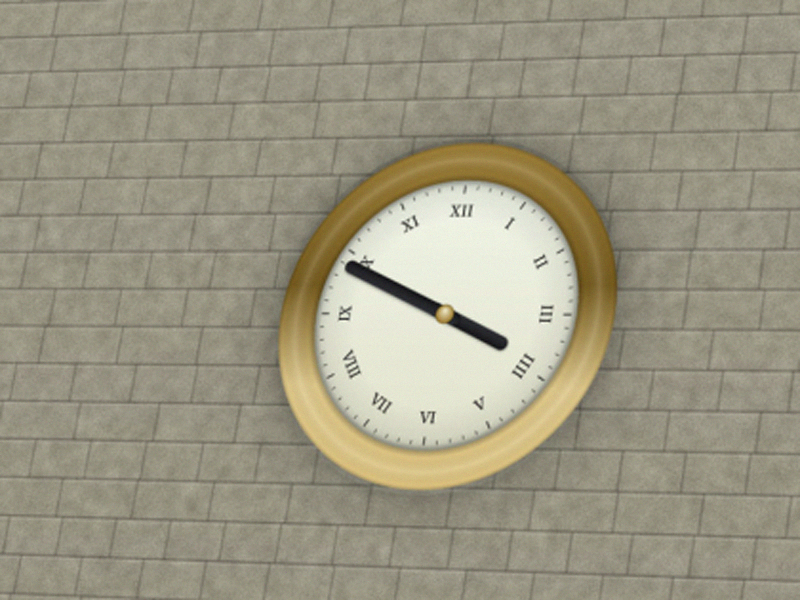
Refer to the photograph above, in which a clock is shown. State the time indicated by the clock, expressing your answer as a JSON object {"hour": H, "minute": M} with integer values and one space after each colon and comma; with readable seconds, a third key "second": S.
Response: {"hour": 3, "minute": 49}
